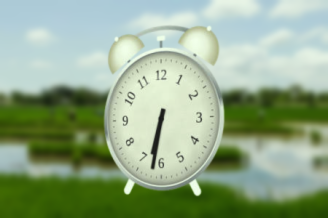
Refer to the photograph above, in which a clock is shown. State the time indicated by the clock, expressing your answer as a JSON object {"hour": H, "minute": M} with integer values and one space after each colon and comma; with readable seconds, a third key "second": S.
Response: {"hour": 6, "minute": 32}
